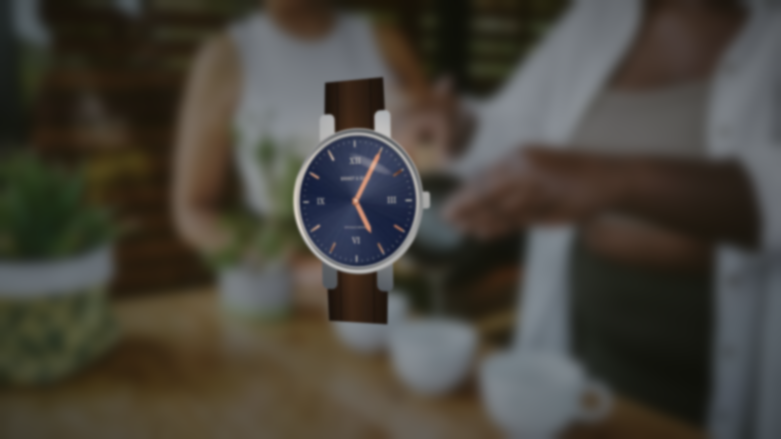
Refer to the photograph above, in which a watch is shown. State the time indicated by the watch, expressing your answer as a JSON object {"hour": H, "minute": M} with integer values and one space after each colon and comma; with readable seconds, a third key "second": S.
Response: {"hour": 5, "minute": 5}
